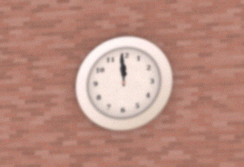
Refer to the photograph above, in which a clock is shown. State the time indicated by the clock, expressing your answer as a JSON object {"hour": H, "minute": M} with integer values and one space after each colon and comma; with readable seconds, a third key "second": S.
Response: {"hour": 11, "minute": 59}
